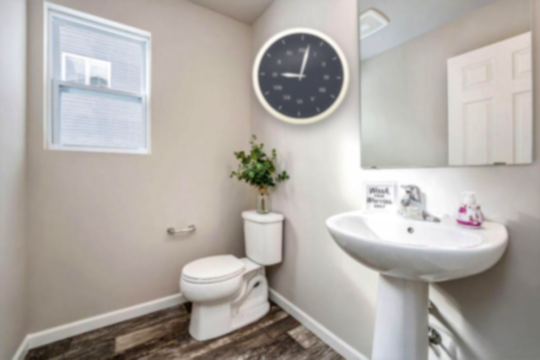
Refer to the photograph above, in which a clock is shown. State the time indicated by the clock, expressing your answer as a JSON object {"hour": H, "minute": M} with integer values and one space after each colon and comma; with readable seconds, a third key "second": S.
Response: {"hour": 9, "minute": 2}
